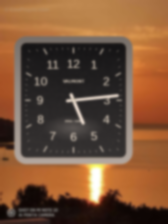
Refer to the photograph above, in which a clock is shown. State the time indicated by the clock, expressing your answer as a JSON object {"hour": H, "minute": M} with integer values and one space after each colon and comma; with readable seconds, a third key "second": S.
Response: {"hour": 5, "minute": 14}
